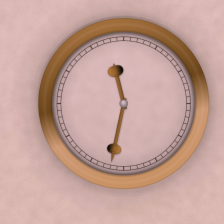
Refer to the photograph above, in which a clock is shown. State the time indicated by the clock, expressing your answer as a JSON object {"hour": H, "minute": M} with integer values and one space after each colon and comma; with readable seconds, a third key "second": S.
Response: {"hour": 11, "minute": 32}
